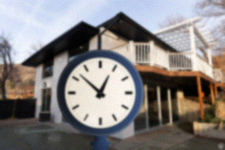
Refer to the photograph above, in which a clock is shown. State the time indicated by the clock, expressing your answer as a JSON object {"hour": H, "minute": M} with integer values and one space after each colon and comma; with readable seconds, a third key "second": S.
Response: {"hour": 12, "minute": 52}
